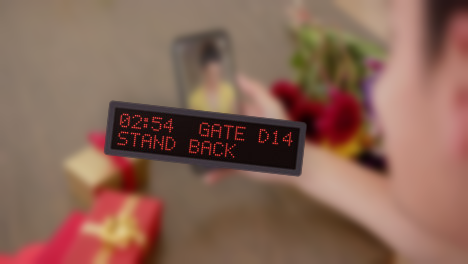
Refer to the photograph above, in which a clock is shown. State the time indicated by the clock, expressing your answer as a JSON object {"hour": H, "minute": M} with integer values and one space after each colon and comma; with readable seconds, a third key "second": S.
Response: {"hour": 2, "minute": 54}
